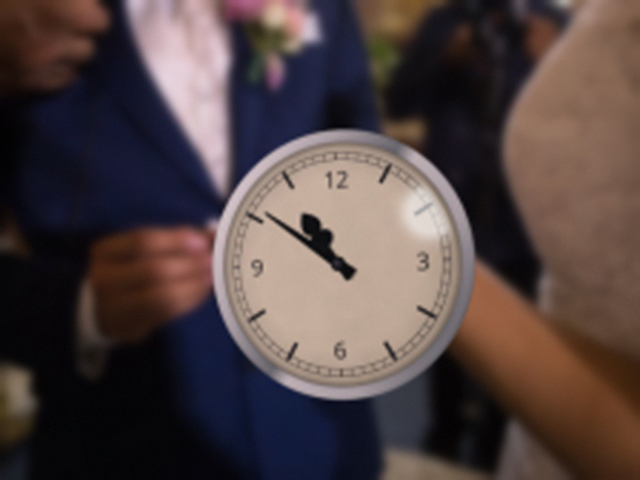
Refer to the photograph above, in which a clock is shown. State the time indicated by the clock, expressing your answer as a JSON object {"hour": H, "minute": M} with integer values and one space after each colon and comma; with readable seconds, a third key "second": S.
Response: {"hour": 10, "minute": 51}
